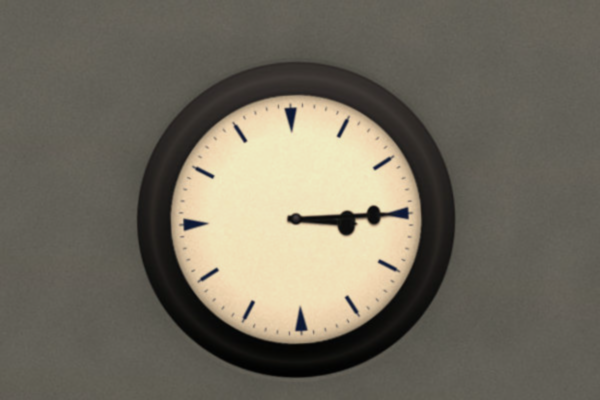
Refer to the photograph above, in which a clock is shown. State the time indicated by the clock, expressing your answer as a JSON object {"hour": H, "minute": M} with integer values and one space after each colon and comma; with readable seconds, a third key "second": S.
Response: {"hour": 3, "minute": 15}
